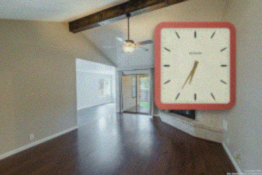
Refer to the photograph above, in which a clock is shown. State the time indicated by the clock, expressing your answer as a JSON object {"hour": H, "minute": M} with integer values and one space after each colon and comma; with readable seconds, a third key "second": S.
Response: {"hour": 6, "minute": 35}
